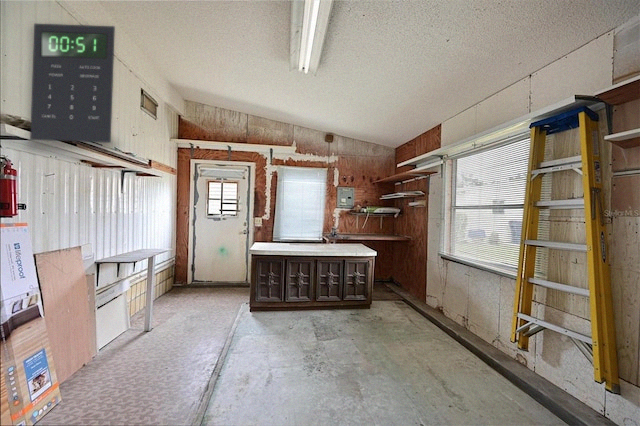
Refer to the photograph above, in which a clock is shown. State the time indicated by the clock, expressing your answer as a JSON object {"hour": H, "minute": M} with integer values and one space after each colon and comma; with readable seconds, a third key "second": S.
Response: {"hour": 0, "minute": 51}
